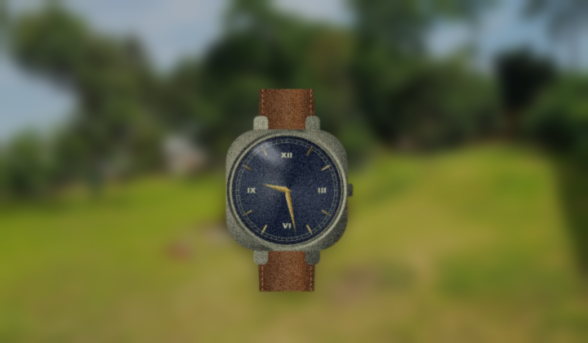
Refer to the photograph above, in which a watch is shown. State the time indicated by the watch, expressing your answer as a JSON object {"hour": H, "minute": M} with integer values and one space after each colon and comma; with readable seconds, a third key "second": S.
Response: {"hour": 9, "minute": 28}
